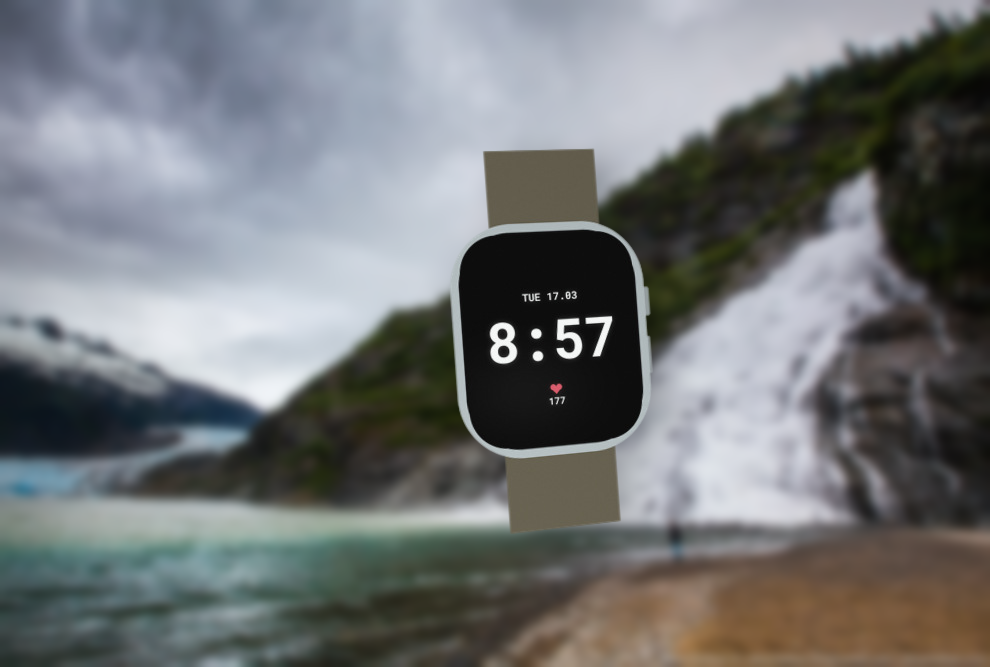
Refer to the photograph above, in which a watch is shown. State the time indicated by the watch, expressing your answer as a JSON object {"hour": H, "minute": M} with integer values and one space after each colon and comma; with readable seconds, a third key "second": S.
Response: {"hour": 8, "minute": 57}
